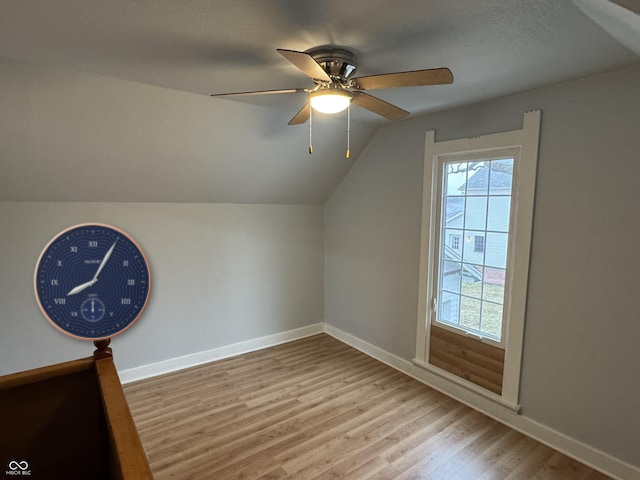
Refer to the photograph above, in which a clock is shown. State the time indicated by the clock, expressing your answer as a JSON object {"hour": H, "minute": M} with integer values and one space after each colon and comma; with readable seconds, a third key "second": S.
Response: {"hour": 8, "minute": 5}
